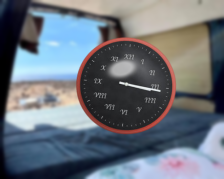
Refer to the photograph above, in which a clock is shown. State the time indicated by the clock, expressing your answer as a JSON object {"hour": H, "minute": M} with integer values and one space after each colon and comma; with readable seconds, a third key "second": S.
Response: {"hour": 3, "minute": 16}
